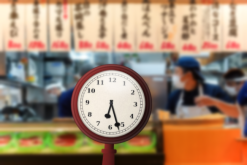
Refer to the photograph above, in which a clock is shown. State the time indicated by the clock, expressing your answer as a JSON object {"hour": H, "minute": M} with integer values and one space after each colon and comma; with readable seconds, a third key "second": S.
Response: {"hour": 6, "minute": 27}
